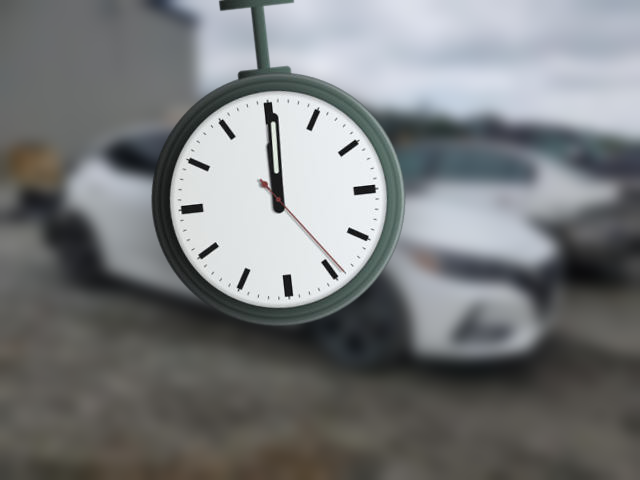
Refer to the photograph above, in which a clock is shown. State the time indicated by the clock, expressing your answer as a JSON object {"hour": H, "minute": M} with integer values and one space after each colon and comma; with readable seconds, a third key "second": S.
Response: {"hour": 12, "minute": 0, "second": 24}
